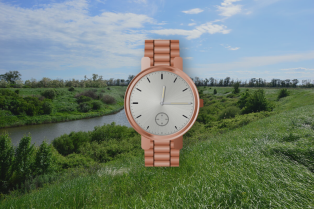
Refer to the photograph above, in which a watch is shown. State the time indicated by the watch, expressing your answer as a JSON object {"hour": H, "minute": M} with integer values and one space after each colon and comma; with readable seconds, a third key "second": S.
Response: {"hour": 12, "minute": 15}
